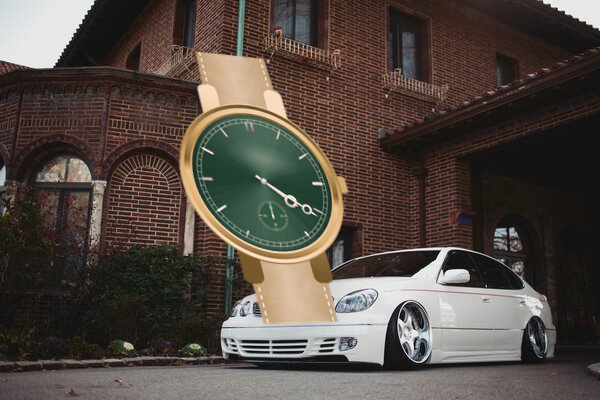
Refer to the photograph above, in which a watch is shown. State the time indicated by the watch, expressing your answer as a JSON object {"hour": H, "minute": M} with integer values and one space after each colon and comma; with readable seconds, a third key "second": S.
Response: {"hour": 4, "minute": 21}
